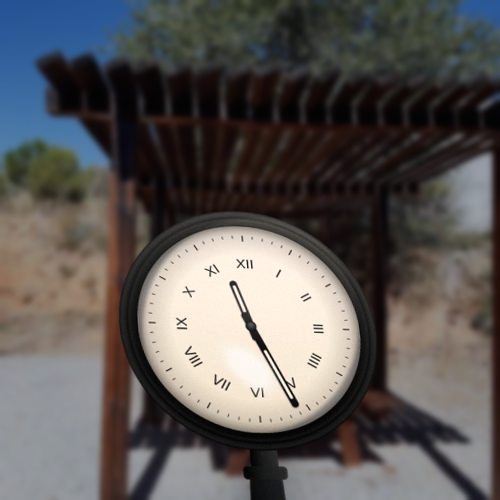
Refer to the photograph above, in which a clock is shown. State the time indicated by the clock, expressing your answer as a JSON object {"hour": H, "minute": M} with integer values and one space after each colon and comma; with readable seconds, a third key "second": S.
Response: {"hour": 11, "minute": 26}
